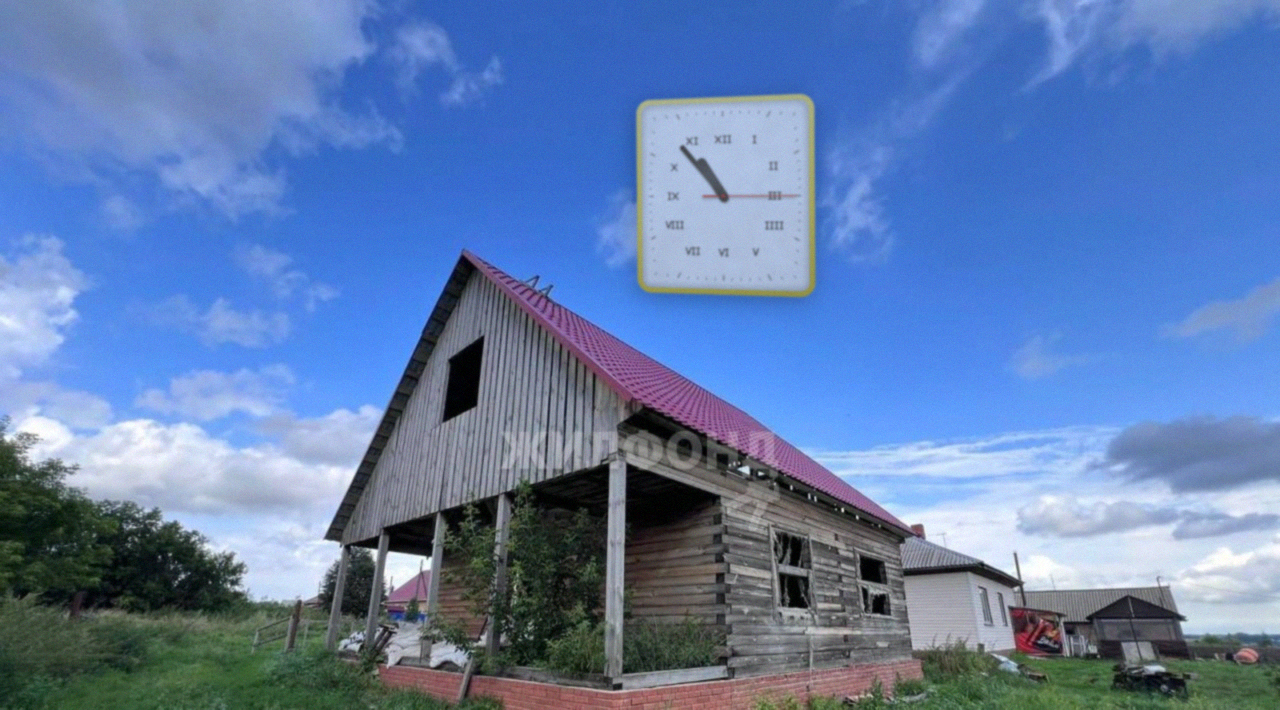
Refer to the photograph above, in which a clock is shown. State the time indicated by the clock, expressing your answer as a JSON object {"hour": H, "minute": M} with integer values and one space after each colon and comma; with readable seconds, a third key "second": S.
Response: {"hour": 10, "minute": 53, "second": 15}
